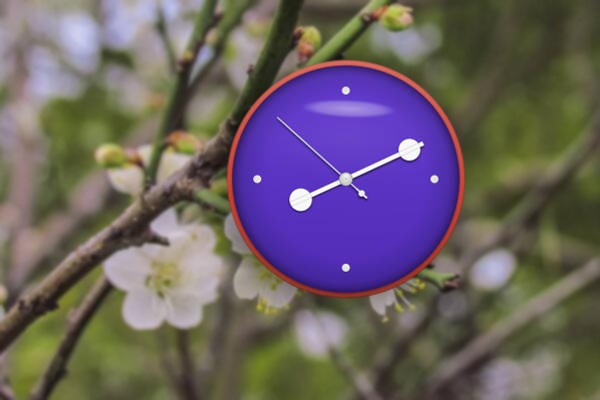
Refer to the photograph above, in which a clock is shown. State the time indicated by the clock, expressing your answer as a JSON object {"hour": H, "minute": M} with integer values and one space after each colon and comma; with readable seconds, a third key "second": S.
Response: {"hour": 8, "minute": 10, "second": 52}
